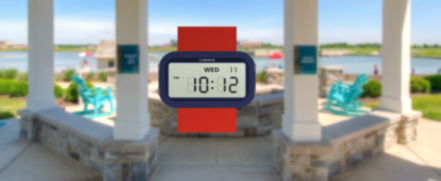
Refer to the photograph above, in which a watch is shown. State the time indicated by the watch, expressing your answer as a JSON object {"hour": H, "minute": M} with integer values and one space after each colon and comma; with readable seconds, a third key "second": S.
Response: {"hour": 10, "minute": 12}
